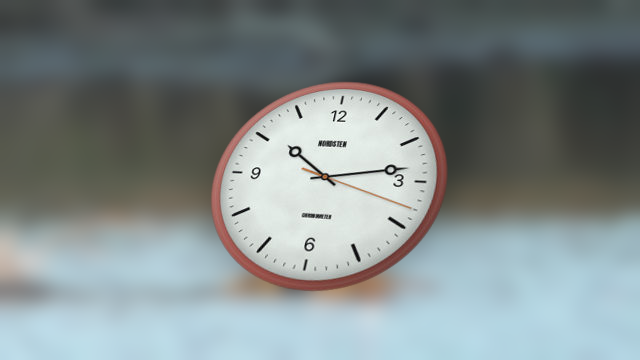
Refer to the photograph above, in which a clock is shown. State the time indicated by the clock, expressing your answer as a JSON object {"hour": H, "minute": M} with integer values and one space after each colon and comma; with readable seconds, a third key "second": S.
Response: {"hour": 10, "minute": 13, "second": 18}
